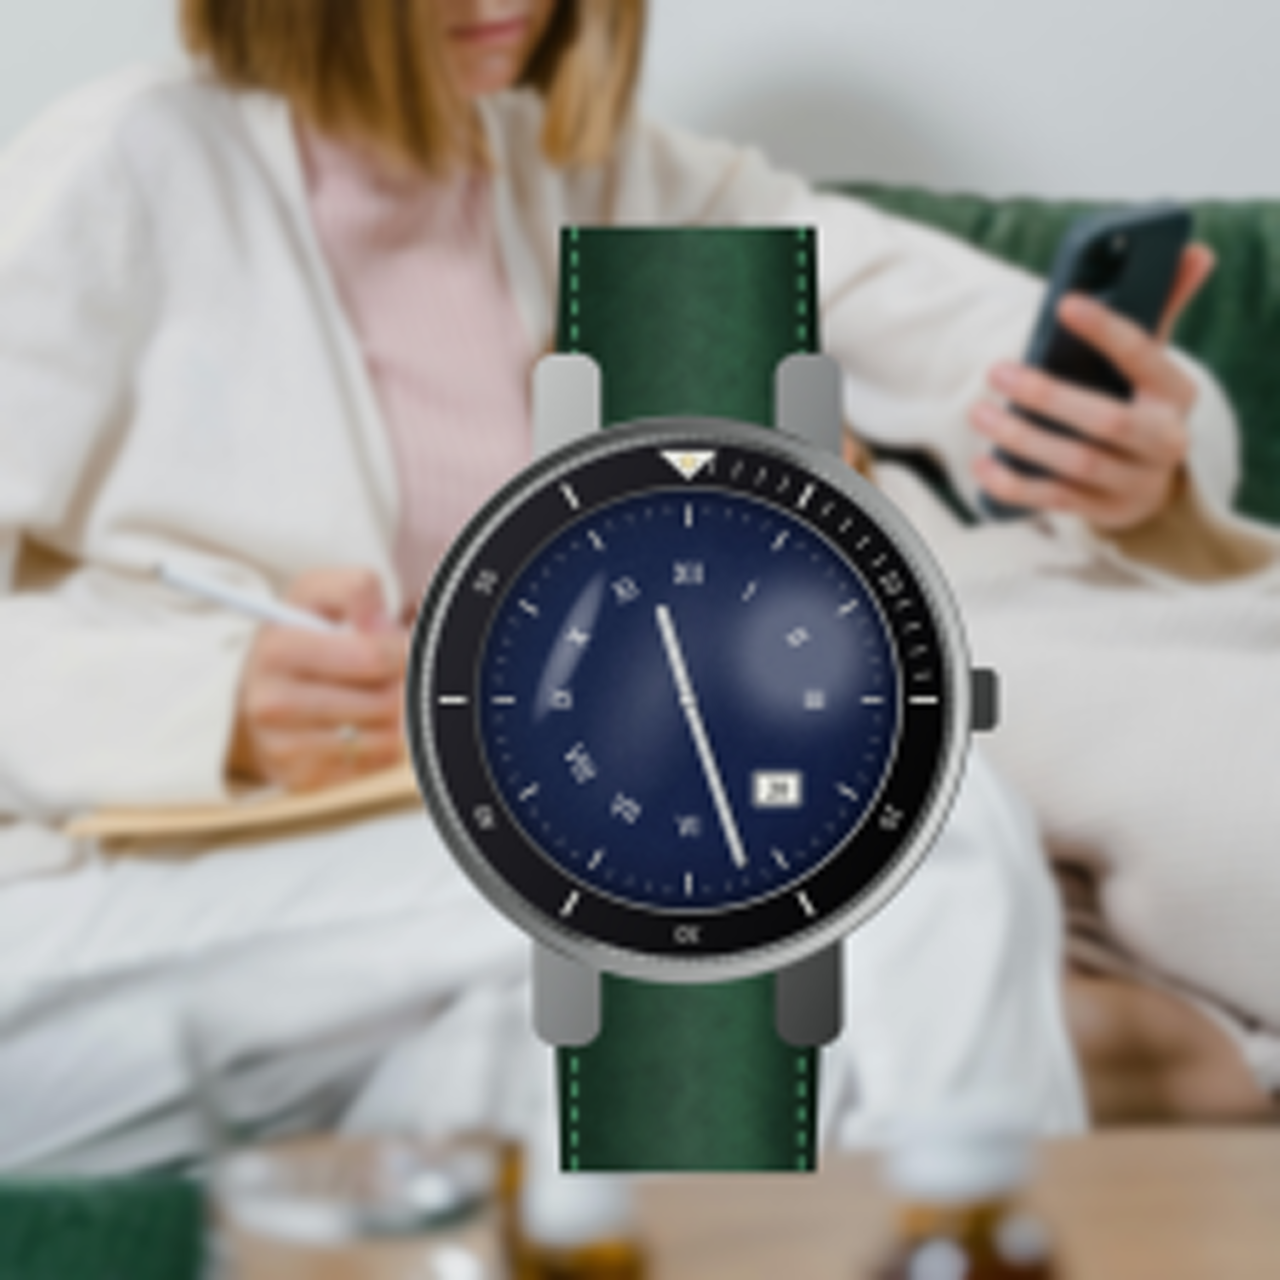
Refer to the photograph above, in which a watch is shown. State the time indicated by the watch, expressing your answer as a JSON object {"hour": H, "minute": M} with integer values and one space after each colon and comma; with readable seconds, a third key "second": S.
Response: {"hour": 11, "minute": 27}
